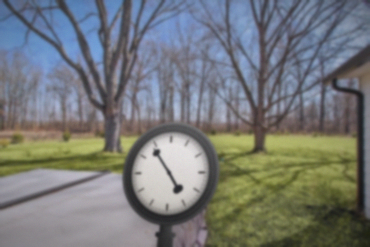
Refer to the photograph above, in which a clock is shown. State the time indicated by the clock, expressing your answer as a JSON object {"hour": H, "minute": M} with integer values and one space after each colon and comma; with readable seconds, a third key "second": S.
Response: {"hour": 4, "minute": 54}
